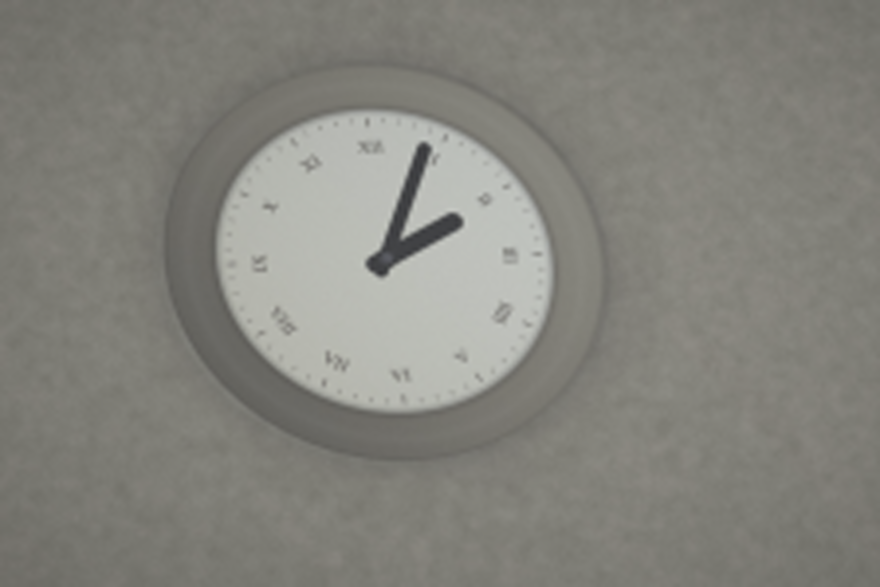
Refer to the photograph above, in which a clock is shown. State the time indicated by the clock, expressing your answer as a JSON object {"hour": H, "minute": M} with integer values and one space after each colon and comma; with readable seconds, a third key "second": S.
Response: {"hour": 2, "minute": 4}
